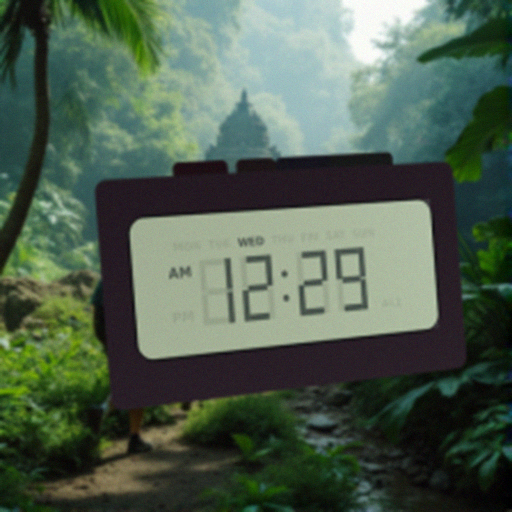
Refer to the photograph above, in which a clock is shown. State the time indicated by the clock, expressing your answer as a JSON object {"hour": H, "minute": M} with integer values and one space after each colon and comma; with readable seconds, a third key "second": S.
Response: {"hour": 12, "minute": 29}
